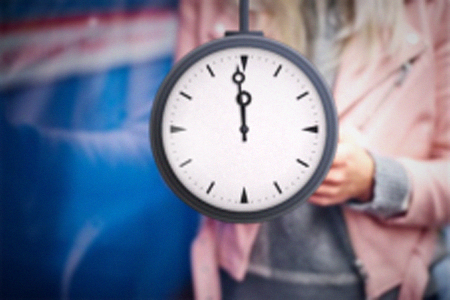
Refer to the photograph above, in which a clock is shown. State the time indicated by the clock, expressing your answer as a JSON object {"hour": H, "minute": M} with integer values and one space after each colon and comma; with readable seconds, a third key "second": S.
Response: {"hour": 11, "minute": 59}
